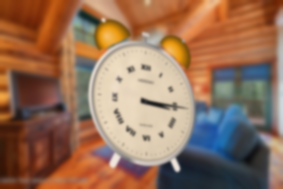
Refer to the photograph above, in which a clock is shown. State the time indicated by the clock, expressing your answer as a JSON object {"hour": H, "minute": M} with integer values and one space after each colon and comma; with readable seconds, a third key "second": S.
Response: {"hour": 3, "minute": 15}
